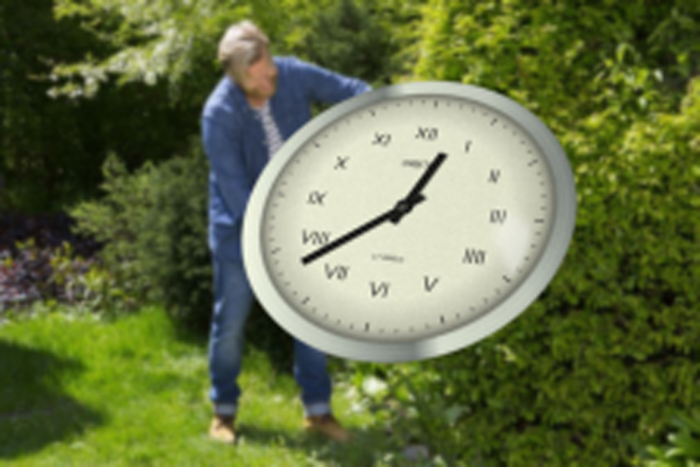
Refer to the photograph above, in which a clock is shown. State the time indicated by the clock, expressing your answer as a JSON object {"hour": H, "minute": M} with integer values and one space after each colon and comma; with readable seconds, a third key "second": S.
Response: {"hour": 12, "minute": 38}
